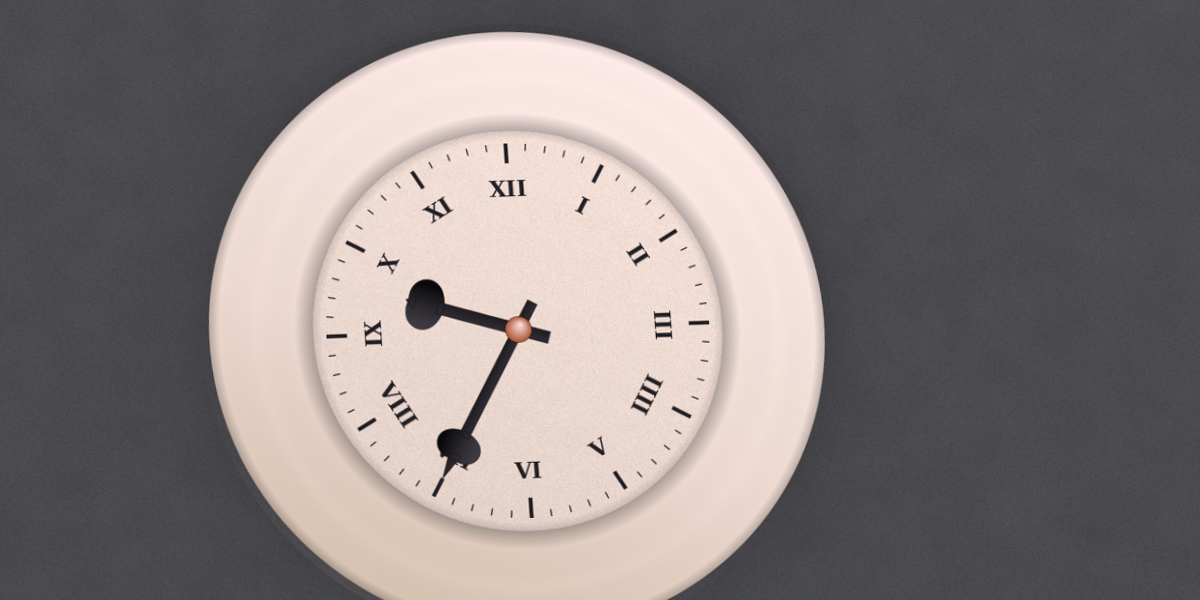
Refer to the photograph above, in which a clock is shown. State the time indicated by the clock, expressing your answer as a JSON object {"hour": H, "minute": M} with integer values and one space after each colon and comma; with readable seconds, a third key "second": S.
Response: {"hour": 9, "minute": 35}
